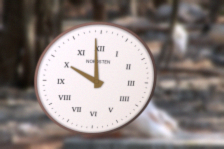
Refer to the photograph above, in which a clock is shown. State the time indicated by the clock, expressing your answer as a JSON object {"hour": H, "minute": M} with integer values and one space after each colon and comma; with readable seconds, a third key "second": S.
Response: {"hour": 9, "minute": 59}
